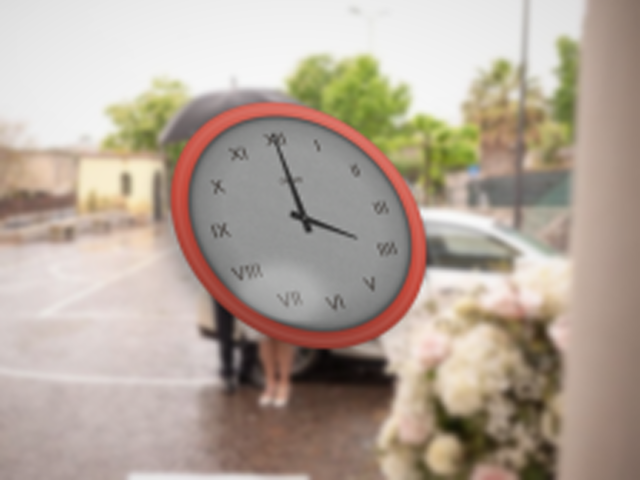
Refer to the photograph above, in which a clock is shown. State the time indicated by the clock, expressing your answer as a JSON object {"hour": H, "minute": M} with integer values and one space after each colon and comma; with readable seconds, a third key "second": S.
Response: {"hour": 4, "minute": 0}
